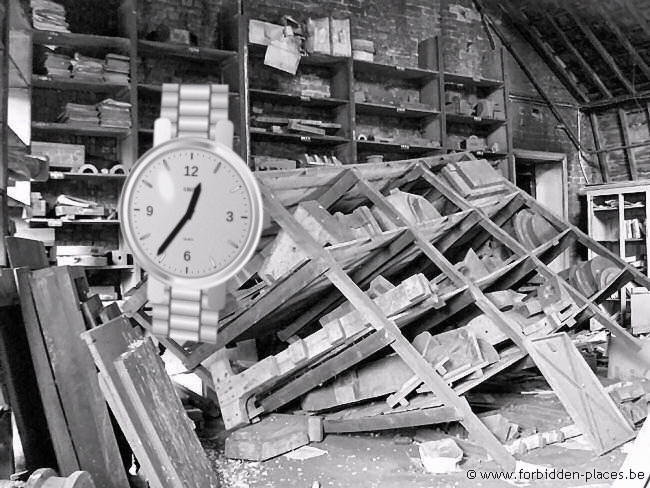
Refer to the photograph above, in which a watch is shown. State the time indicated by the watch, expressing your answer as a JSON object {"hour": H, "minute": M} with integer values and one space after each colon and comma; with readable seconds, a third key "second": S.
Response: {"hour": 12, "minute": 36}
